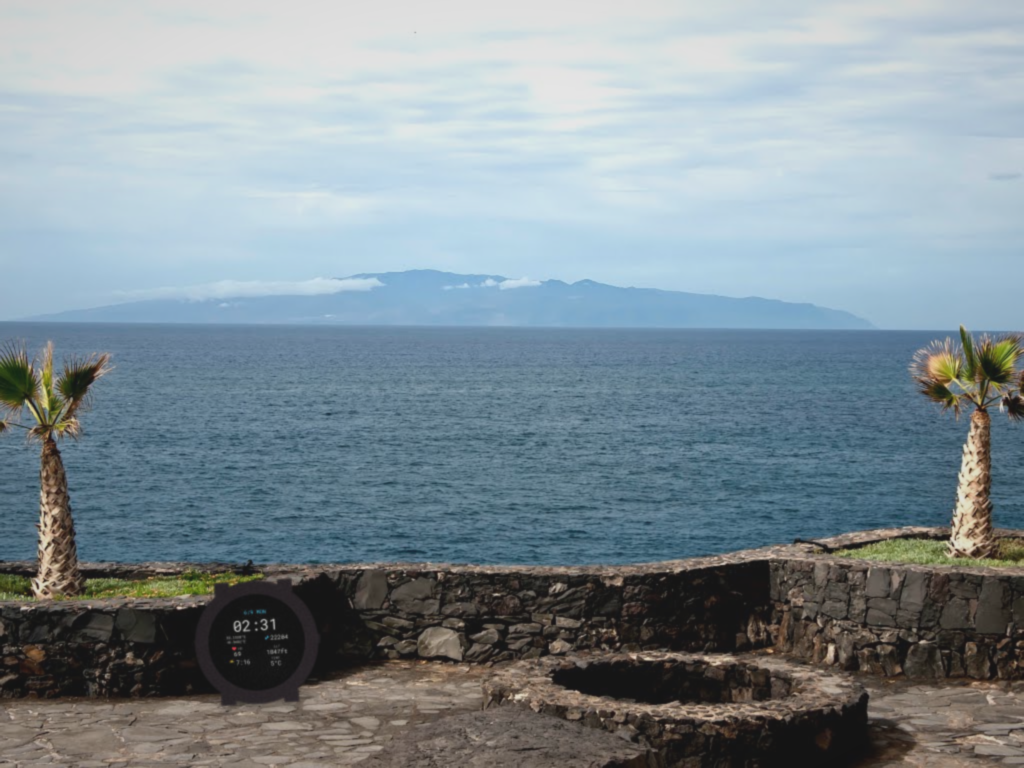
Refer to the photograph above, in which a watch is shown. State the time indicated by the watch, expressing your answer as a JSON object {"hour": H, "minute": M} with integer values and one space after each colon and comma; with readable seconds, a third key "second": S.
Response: {"hour": 2, "minute": 31}
